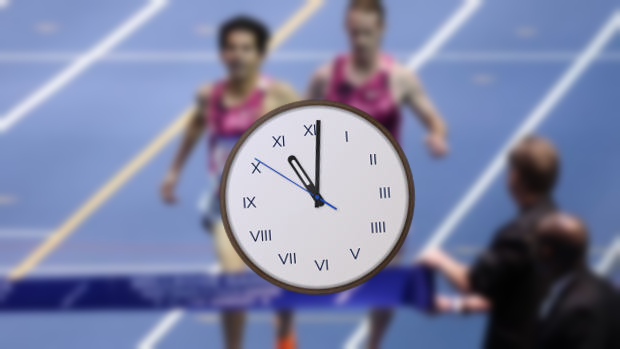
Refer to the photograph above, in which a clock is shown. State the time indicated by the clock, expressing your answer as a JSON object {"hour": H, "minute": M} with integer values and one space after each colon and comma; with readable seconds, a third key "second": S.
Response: {"hour": 11, "minute": 0, "second": 51}
